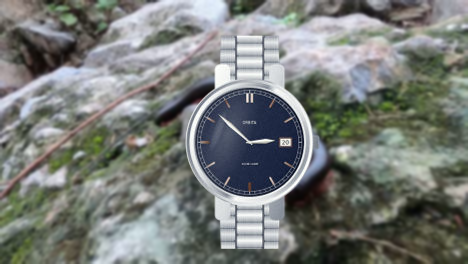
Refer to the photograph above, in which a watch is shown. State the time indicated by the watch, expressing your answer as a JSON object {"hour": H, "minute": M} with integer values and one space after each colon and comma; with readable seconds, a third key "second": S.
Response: {"hour": 2, "minute": 52}
